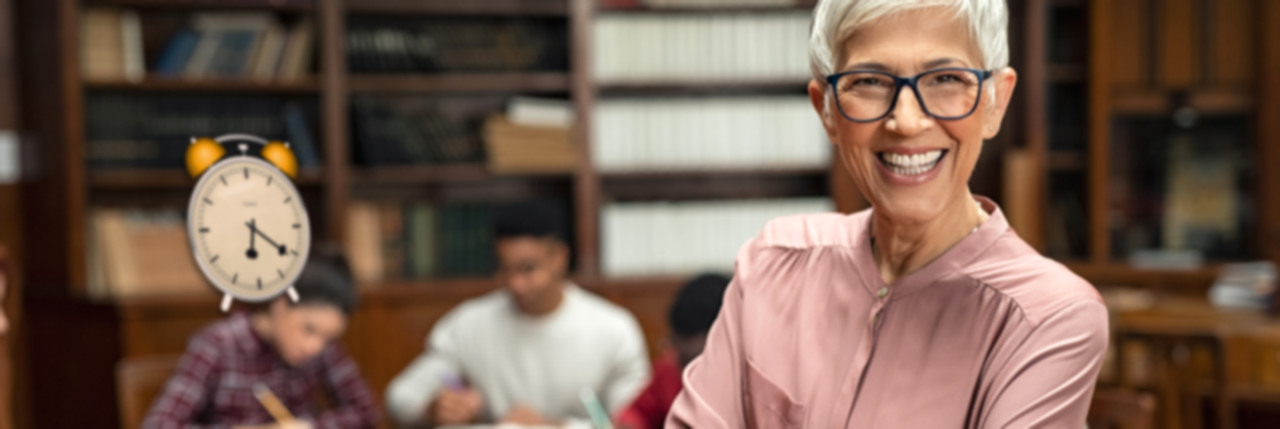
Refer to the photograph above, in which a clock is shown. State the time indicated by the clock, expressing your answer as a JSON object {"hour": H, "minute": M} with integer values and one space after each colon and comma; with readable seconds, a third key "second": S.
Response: {"hour": 6, "minute": 21}
